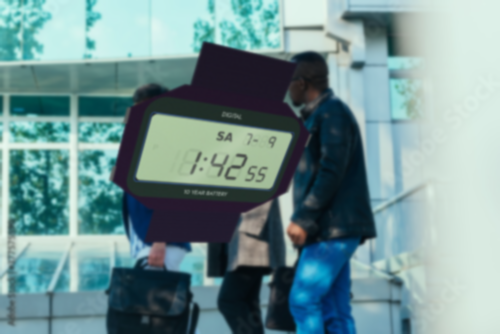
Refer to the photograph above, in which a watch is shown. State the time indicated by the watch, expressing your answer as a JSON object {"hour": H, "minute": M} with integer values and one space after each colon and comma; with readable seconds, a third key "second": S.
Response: {"hour": 1, "minute": 42, "second": 55}
